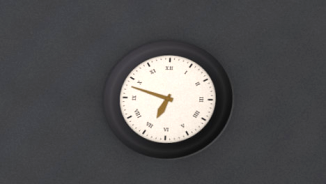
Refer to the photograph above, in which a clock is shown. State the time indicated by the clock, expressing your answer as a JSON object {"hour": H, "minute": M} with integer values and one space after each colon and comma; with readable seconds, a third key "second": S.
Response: {"hour": 6, "minute": 48}
